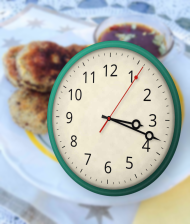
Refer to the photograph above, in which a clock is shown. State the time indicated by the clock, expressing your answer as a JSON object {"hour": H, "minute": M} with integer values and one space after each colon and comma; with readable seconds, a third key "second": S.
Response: {"hour": 3, "minute": 18, "second": 6}
